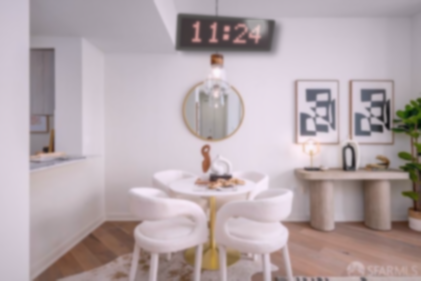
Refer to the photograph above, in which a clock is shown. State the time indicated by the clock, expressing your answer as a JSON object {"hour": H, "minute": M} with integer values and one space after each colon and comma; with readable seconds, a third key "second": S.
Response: {"hour": 11, "minute": 24}
